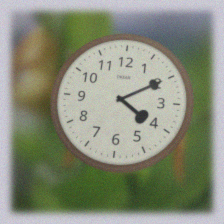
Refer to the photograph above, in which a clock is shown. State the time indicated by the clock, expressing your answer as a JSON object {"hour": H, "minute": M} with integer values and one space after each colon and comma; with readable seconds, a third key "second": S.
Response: {"hour": 4, "minute": 10}
